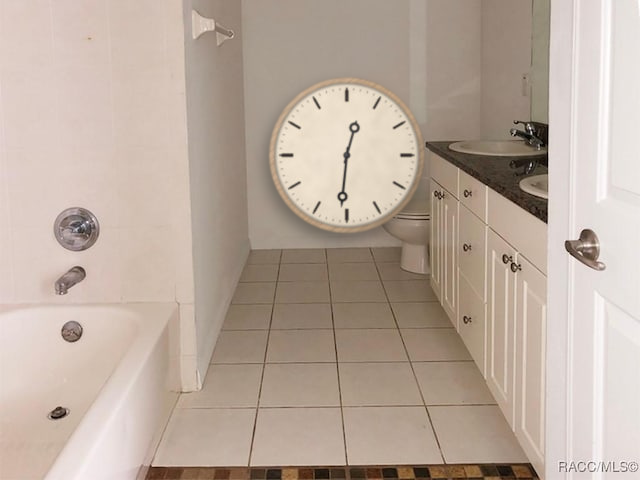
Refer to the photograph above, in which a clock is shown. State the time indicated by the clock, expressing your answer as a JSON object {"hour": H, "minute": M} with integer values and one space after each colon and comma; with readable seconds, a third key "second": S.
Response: {"hour": 12, "minute": 31}
